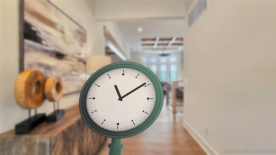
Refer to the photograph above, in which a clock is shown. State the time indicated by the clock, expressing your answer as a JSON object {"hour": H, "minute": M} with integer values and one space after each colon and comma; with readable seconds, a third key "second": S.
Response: {"hour": 11, "minute": 9}
